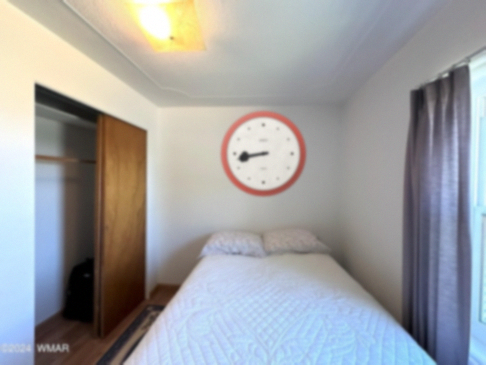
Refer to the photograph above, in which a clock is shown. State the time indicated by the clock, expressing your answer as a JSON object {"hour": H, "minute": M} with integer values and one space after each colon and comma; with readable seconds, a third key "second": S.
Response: {"hour": 8, "minute": 43}
